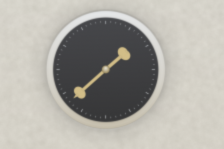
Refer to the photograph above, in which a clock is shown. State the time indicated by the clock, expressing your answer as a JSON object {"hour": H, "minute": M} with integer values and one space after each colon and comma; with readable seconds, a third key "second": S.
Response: {"hour": 1, "minute": 38}
